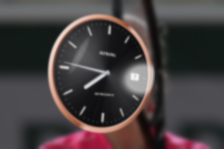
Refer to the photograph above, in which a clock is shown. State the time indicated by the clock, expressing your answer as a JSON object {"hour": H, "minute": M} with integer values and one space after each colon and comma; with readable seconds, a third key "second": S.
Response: {"hour": 7, "minute": 46}
